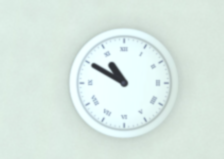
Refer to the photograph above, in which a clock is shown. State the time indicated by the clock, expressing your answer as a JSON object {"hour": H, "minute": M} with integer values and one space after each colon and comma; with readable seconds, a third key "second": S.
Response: {"hour": 10, "minute": 50}
